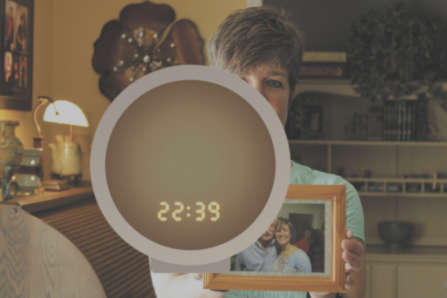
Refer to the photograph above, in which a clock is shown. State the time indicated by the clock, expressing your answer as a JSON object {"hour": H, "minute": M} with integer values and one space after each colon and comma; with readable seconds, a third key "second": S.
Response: {"hour": 22, "minute": 39}
